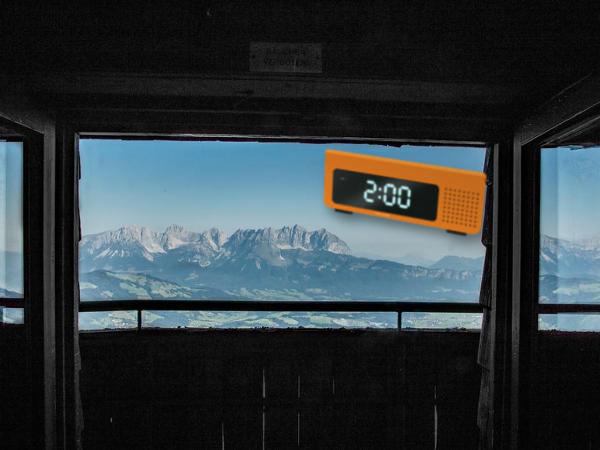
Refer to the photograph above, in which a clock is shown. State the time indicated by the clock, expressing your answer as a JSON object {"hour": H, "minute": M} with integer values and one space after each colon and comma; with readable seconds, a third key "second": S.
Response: {"hour": 2, "minute": 0}
